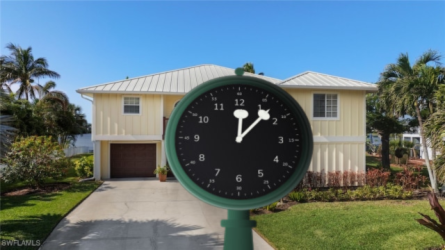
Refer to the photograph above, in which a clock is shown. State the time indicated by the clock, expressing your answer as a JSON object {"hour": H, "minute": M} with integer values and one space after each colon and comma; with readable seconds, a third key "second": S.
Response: {"hour": 12, "minute": 7}
